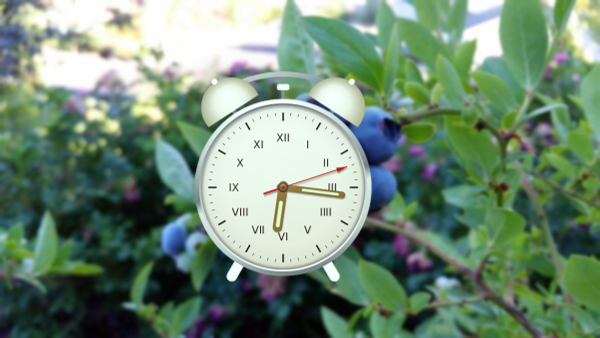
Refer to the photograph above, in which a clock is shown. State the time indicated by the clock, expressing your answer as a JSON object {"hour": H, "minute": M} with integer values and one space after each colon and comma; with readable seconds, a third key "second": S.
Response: {"hour": 6, "minute": 16, "second": 12}
